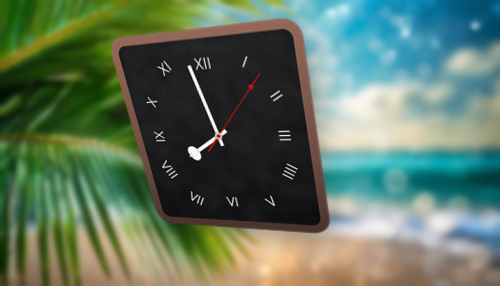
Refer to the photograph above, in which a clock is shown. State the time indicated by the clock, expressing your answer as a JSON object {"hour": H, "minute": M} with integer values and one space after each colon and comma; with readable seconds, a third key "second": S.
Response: {"hour": 7, "minute": 58, "second": 7}
